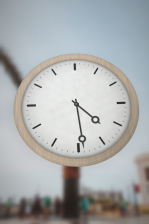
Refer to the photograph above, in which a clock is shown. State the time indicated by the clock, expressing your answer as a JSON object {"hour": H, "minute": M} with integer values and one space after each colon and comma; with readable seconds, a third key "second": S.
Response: {"hour": 4, "minute": 29}
